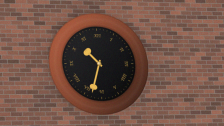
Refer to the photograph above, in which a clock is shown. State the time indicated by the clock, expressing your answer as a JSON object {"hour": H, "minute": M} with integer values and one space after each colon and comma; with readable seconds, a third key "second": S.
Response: {"hour": 10, "minute": 33}
